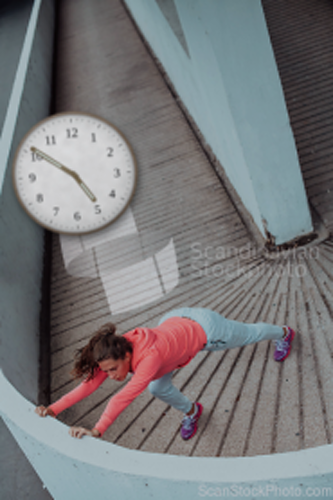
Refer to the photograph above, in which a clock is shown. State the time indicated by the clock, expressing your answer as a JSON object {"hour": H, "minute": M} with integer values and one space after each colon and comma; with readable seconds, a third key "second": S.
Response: {"hour": 4, "minute": 51}
